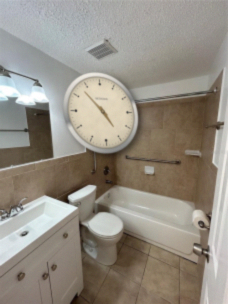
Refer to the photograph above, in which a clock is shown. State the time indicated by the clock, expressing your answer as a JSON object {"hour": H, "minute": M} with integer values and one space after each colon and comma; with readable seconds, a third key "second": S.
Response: {"hour": 4, "minute": 53}
